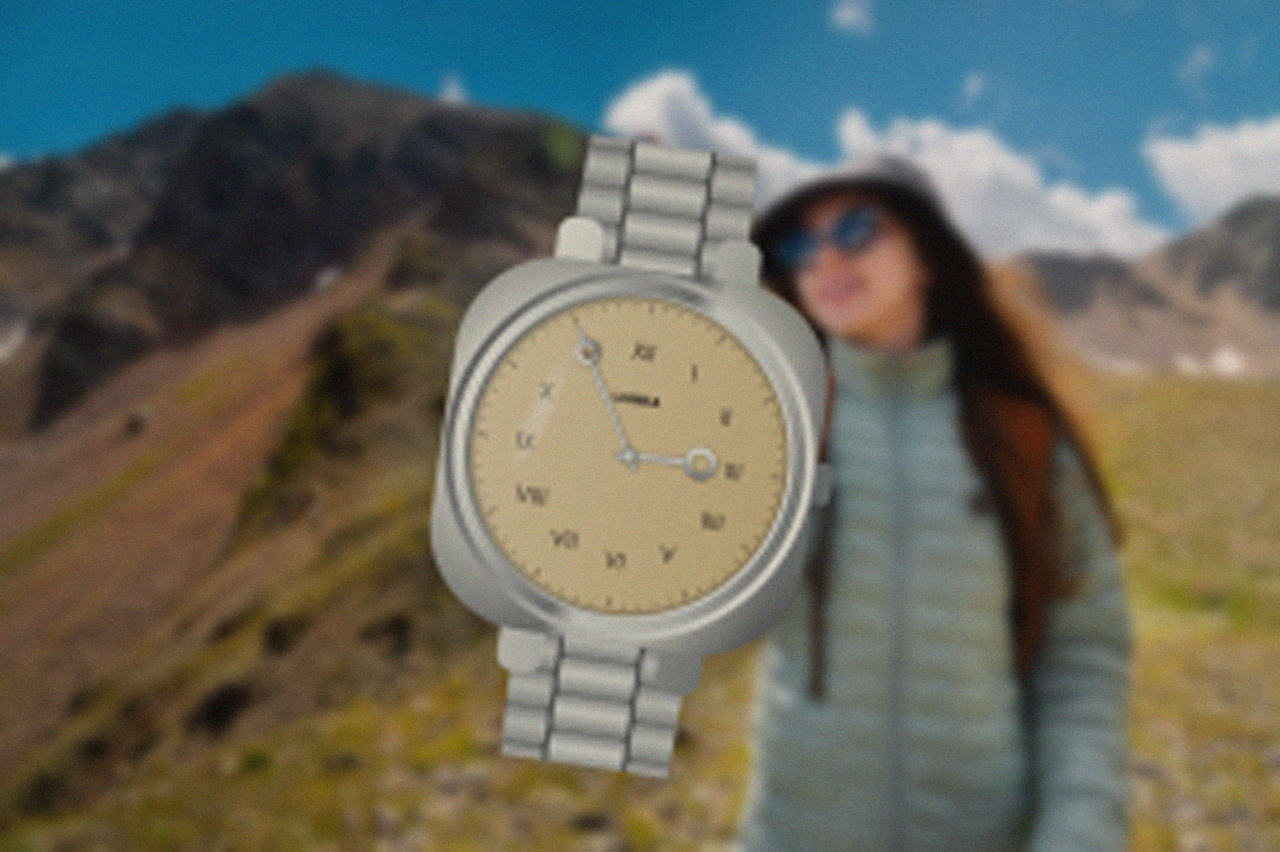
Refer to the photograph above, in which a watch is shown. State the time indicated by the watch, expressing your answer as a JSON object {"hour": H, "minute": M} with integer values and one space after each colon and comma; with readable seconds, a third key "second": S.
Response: {"hour": 2, "minute": 55}
